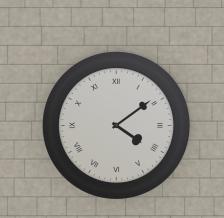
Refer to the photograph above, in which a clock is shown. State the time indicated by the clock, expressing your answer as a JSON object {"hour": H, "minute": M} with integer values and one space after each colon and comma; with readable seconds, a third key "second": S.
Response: {"hour": 4, "minute": 9}
